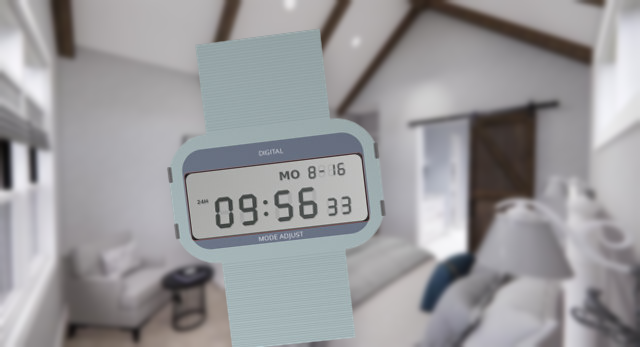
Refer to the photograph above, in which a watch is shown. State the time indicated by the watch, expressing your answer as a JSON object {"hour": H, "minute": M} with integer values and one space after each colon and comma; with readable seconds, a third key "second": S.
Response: {"hour": 9, "minute": 56, "second": 33}
